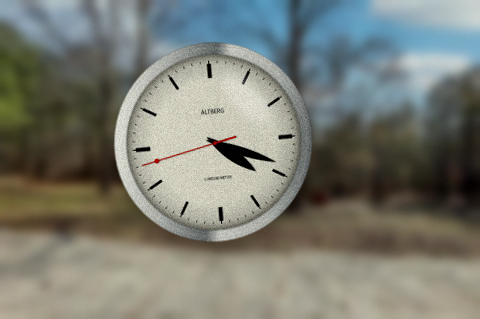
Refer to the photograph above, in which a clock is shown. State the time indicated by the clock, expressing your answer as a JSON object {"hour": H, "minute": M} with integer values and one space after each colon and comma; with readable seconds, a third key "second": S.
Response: {"hour": 4, "minute": 18, "second": 43}
